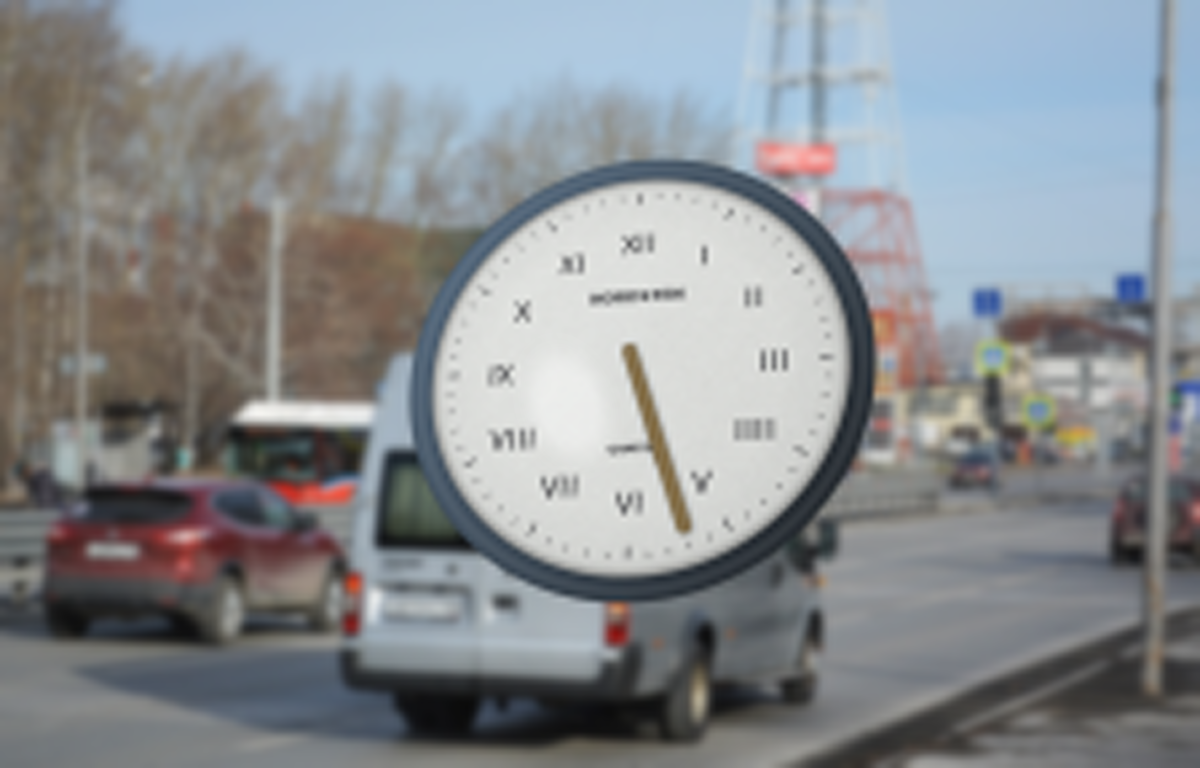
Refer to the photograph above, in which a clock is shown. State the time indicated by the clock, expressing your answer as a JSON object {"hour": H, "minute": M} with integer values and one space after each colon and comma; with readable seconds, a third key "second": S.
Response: {"hour": 5, "minute": 27}
